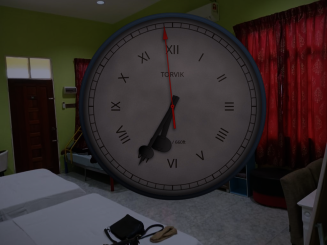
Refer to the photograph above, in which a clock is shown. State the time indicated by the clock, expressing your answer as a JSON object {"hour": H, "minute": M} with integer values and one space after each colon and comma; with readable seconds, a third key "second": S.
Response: {"hour": 6, "minute": 34, "second": 59}
